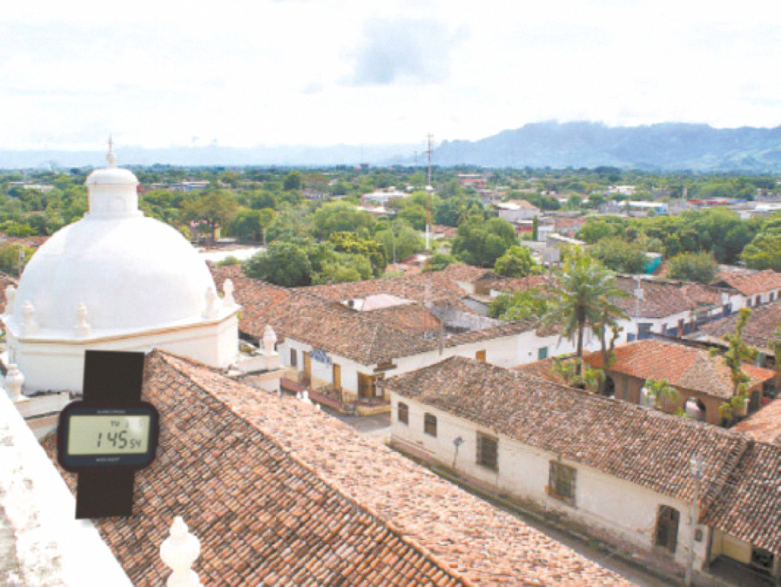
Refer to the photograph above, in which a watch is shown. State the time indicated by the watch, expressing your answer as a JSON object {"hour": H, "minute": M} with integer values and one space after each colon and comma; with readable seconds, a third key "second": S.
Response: {"hour": 1, "minute": 45}
